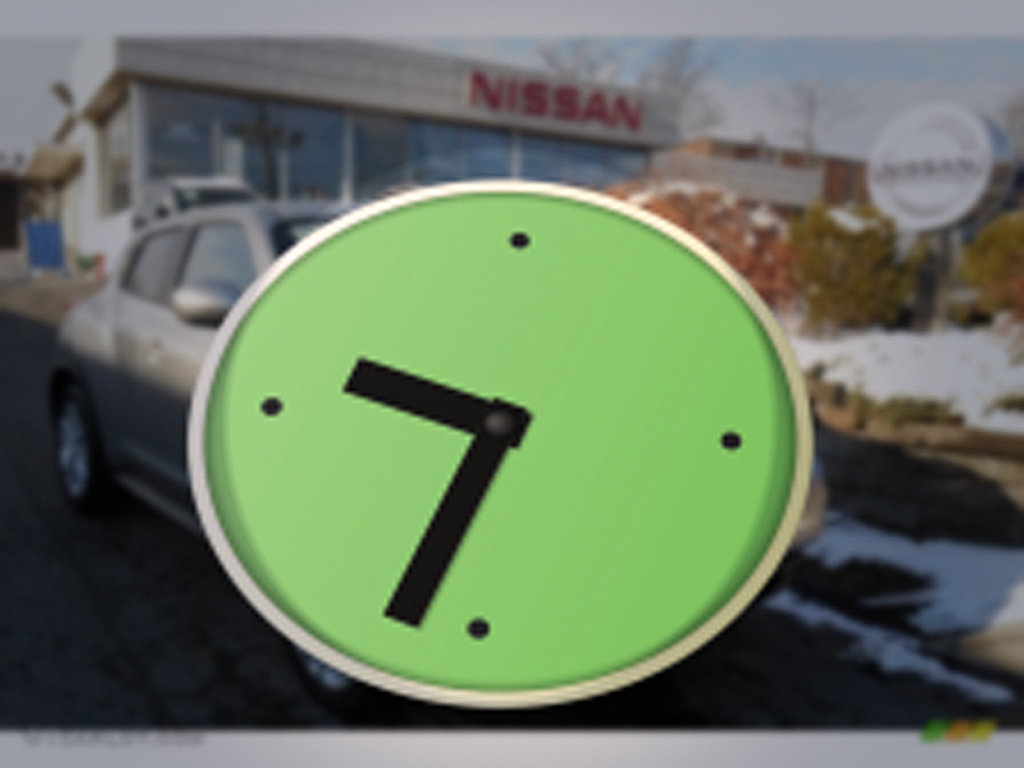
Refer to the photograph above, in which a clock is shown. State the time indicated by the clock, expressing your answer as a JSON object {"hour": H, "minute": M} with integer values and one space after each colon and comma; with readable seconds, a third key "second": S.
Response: {"hour": 9, "minute": 33}
